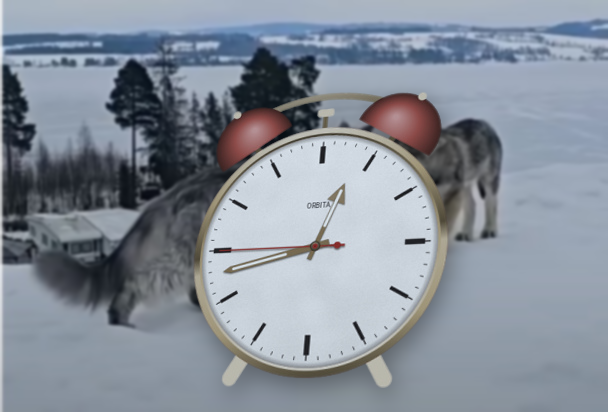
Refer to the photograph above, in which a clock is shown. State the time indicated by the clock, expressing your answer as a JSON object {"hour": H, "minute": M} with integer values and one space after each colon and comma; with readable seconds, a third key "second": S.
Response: {"hour": 12, "minute": 42, "second": 45}
